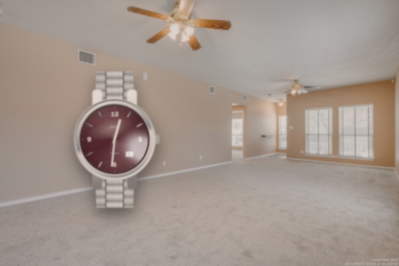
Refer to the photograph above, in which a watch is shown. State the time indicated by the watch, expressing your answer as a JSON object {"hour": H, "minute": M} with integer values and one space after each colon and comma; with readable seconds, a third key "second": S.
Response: {"hour": 12, "minute": 31}
